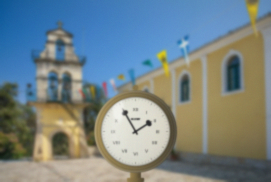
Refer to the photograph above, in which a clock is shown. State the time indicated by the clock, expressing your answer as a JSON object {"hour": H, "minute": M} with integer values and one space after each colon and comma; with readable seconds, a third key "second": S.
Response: {"hour": 1, "minute": 55}
